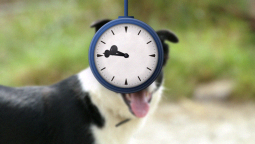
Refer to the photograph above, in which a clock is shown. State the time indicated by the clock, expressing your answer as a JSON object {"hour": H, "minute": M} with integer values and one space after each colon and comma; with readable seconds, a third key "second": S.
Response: {"hour": 9, "minute": 46}
